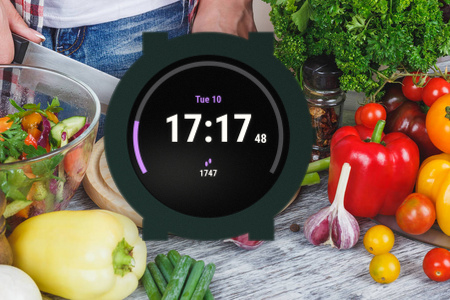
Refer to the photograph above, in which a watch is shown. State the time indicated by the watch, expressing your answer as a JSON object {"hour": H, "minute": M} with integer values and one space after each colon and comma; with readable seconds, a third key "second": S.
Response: {"hour": 17, "minute": 17, "second": 48}
